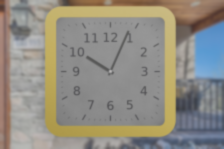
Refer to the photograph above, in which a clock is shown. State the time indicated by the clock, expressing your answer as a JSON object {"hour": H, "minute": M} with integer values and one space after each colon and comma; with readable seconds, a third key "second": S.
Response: {"hour": 10, "minute": 4}
